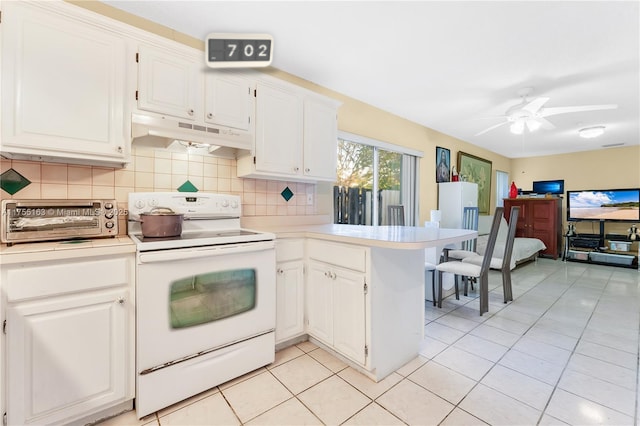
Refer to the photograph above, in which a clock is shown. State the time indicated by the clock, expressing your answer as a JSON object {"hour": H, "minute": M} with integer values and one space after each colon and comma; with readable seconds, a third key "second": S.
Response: {"hour": 7, "minute": 2}
